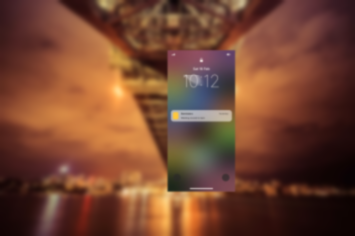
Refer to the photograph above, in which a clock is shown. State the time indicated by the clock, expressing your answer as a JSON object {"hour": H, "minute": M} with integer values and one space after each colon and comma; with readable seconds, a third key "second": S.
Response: {"hour": 10, "minute": 12}
